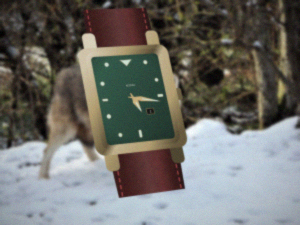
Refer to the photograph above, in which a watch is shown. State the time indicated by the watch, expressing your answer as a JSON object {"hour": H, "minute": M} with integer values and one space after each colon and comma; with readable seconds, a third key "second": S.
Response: {"hour": 5, "minute": 17}
